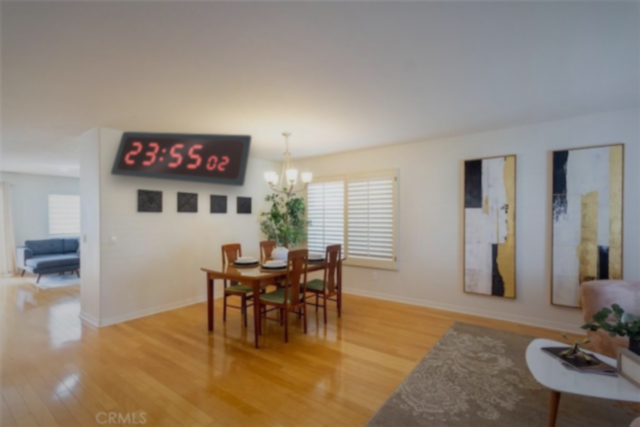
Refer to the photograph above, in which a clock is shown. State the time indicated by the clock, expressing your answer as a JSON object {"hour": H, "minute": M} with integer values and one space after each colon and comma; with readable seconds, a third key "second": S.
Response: {"hour": 23, "minute": 55, "second": 2}
